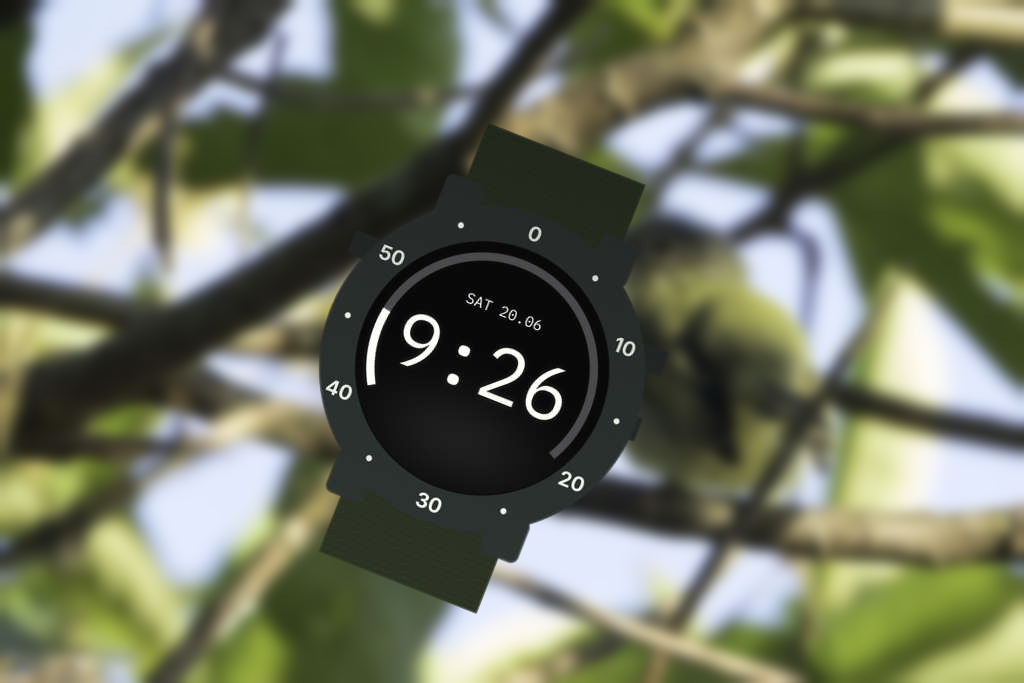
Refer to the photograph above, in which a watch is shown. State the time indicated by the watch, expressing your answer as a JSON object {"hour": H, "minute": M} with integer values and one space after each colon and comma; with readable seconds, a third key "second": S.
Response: {"hour": 9, "minute": 26}
